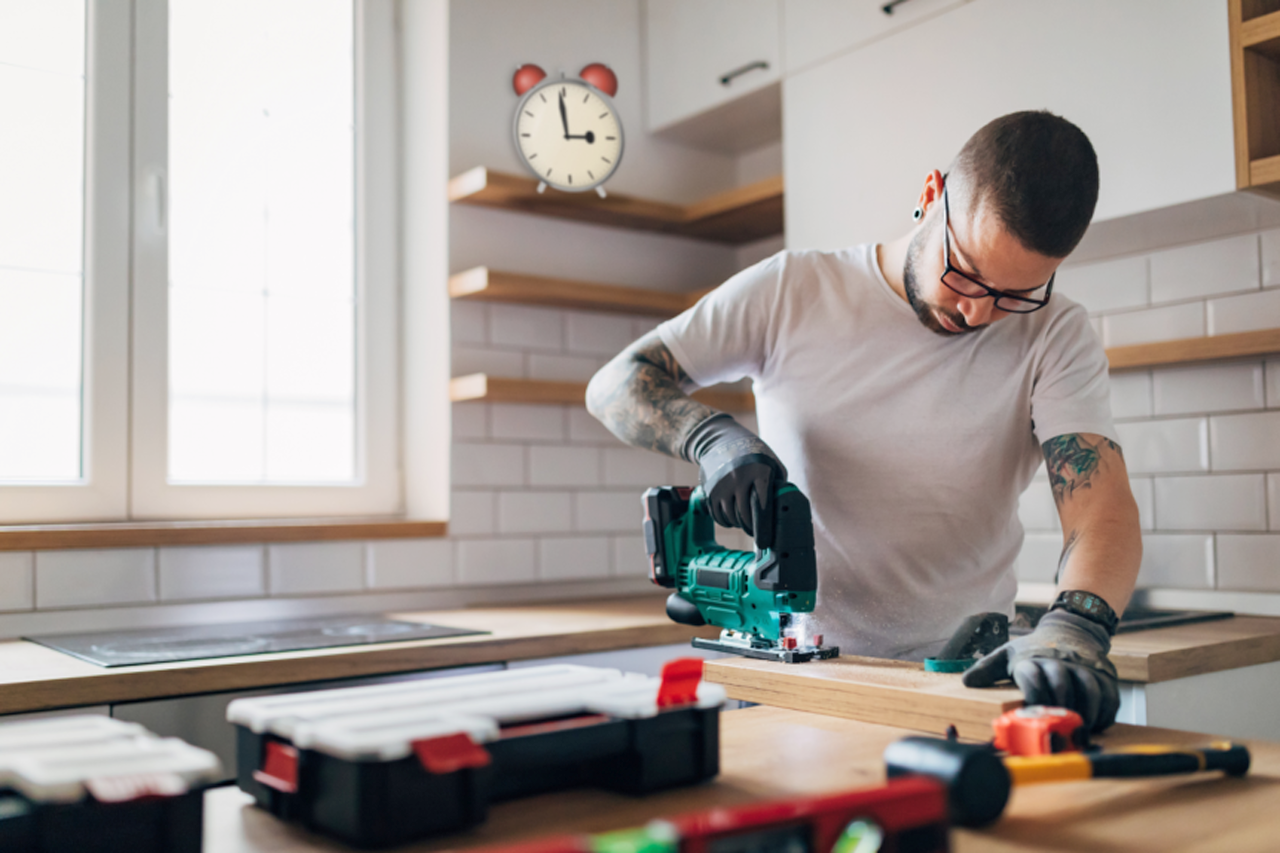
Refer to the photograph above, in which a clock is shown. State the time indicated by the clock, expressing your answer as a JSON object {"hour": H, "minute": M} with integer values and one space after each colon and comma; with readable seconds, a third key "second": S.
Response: {"hour": 2, "minute": 59}
